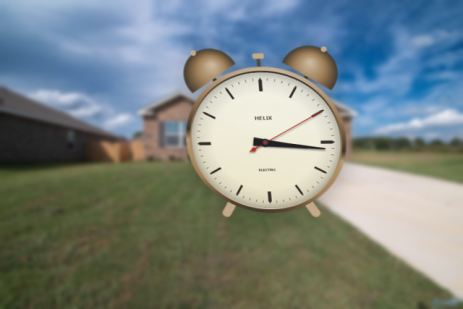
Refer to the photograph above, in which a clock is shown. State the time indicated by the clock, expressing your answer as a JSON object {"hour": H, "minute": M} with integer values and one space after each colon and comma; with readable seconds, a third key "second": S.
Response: {"hour": 3, "minute": 16, "second": 10}
